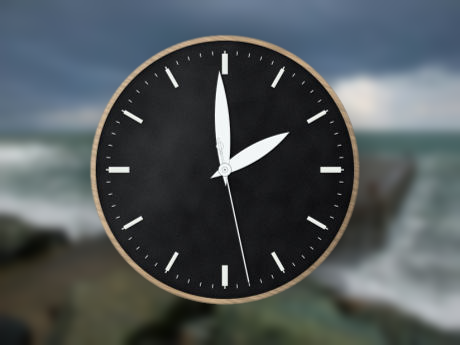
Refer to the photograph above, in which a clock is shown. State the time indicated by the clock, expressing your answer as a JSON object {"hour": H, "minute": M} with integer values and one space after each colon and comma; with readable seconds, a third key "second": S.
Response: {"hour": 1, "minute": 59, "second": 28}
